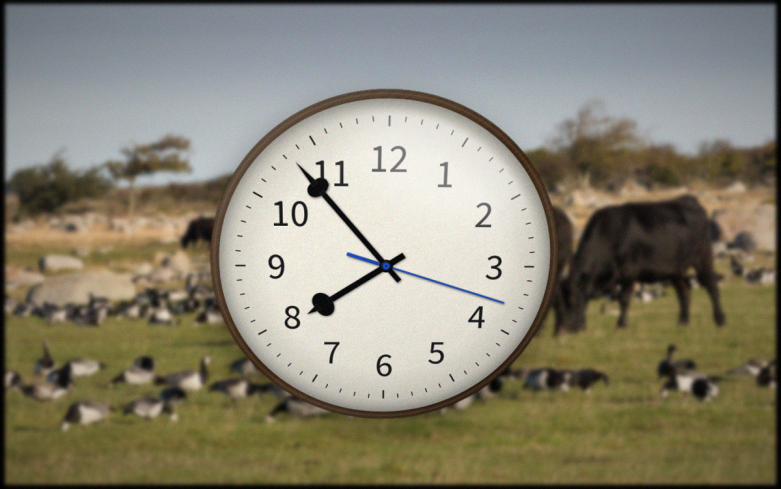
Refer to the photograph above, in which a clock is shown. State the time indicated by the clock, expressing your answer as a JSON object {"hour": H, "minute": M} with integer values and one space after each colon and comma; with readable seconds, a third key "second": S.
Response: {"hour": 7, "minute": 53, "second": 18}
